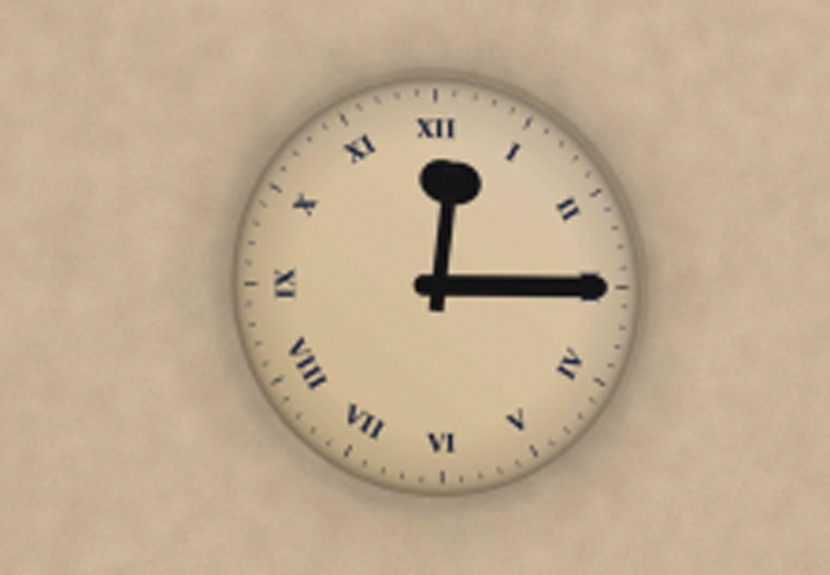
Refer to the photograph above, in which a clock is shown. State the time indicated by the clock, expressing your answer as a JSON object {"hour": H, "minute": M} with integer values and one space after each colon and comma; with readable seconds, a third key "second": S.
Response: {"hour": 12, "minute": 15}
